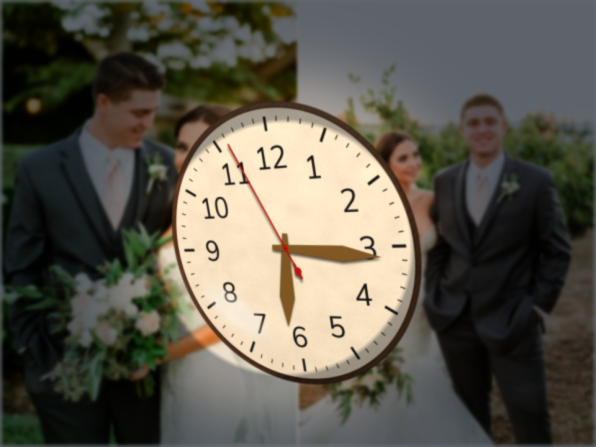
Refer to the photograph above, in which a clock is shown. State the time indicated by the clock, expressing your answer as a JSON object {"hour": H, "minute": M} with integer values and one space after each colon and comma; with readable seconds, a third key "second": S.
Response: {"hour": 6, "minute": 15, "second": 56}
